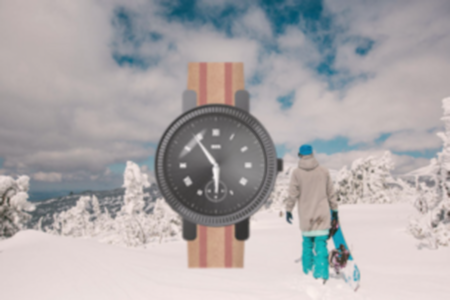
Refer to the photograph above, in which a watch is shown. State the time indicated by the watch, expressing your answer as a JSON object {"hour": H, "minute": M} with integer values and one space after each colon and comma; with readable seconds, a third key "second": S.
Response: {"hour": 5, "minute": 54}
